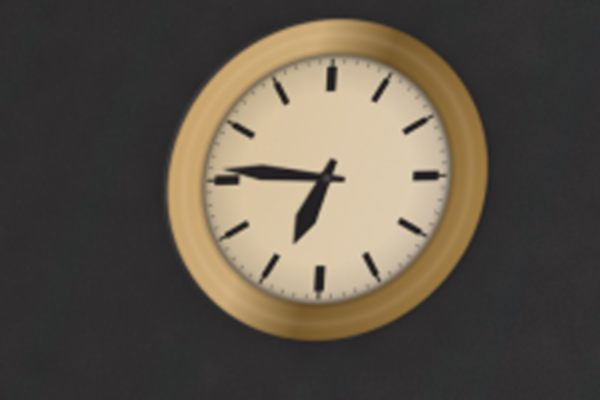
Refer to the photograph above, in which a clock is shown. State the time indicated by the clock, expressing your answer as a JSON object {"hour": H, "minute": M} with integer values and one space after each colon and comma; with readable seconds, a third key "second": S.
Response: {"hour": 6, "minute": 46}
